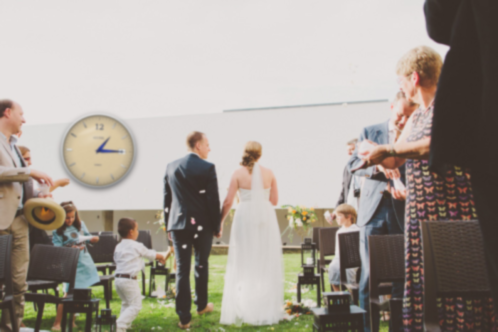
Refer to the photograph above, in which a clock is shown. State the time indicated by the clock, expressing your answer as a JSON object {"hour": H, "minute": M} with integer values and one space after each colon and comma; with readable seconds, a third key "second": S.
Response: {"hour": 1, "minute": 15}
